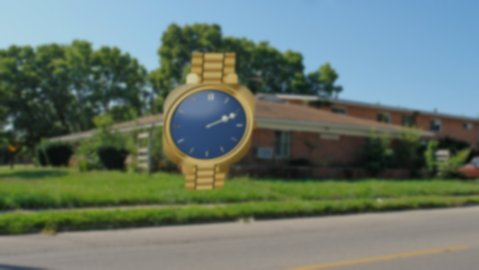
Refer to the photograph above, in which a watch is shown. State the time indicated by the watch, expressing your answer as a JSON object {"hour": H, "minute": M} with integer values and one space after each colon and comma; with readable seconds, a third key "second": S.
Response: {"hour": 2, "minute": 11}
